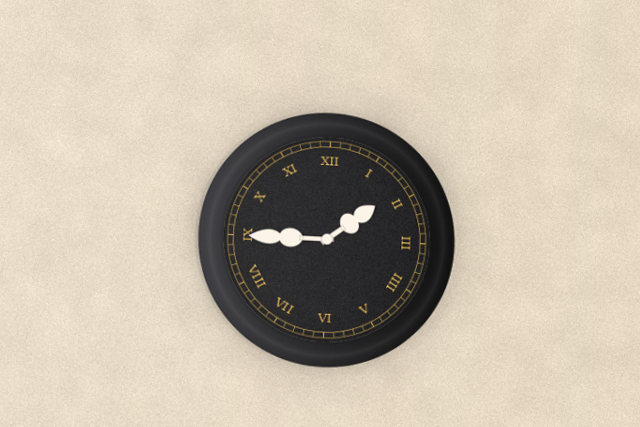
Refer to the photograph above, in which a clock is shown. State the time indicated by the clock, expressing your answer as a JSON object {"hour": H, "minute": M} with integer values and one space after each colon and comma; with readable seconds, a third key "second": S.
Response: {"hour": 1, "minute": 45}
